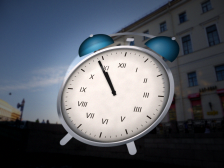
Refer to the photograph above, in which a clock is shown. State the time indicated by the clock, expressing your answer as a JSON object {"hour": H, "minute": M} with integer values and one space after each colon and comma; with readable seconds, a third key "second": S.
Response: {"hour": 10, "minute": 54}
